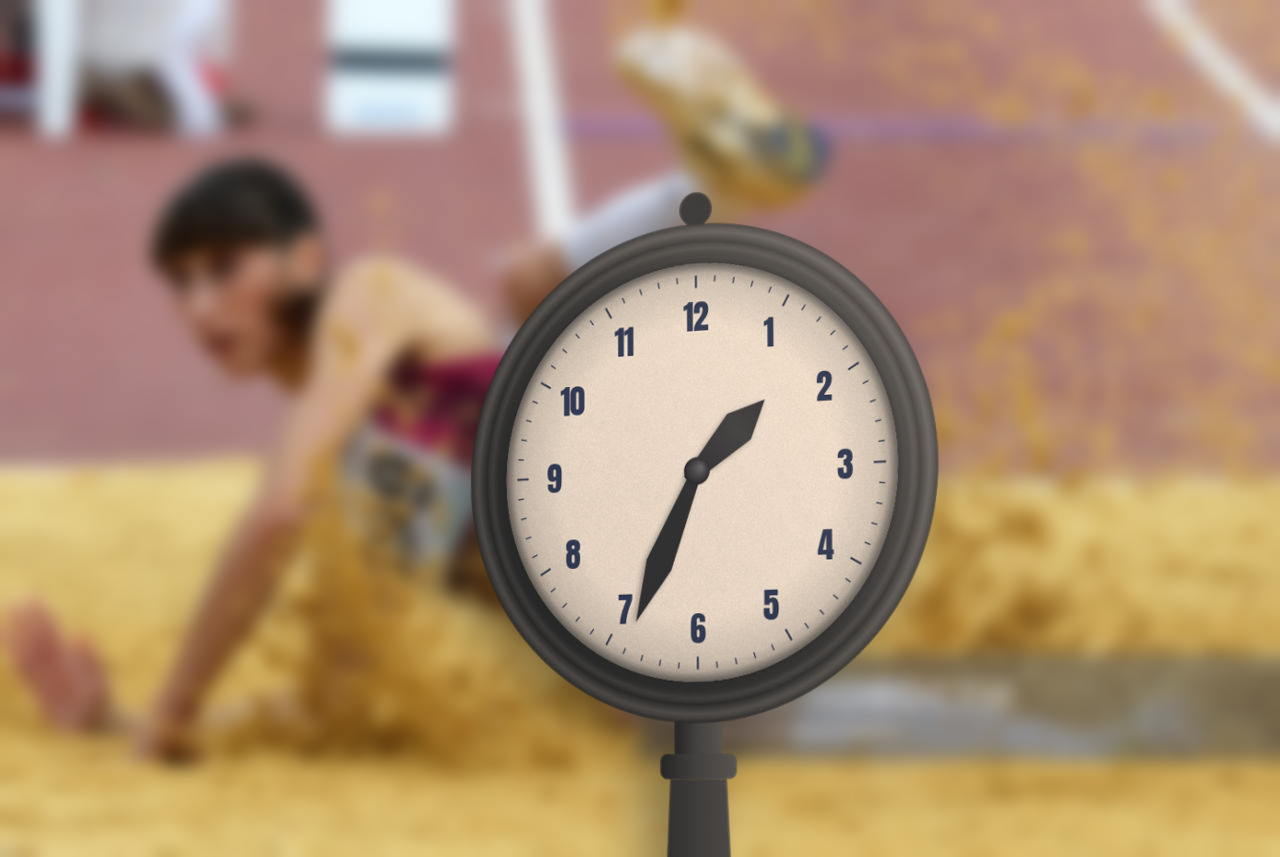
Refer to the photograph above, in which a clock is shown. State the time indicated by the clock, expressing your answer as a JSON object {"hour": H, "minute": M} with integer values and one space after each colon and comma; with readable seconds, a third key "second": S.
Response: {"hour": 1, "minute": 34}
